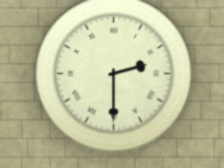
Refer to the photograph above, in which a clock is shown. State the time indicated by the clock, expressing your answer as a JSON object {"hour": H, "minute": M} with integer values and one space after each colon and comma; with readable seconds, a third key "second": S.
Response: {"hour": 2, "minute": 30}
